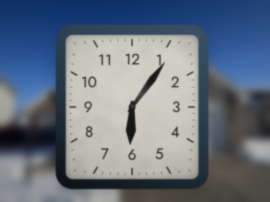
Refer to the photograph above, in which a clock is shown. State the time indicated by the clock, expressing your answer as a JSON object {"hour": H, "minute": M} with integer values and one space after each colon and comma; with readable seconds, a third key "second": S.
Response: {"hour": 6, "minute": 6}
